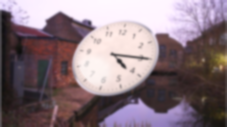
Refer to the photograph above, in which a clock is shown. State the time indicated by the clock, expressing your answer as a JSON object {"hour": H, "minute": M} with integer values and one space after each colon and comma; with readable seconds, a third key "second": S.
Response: {"hour": 4, "minute": 15}
